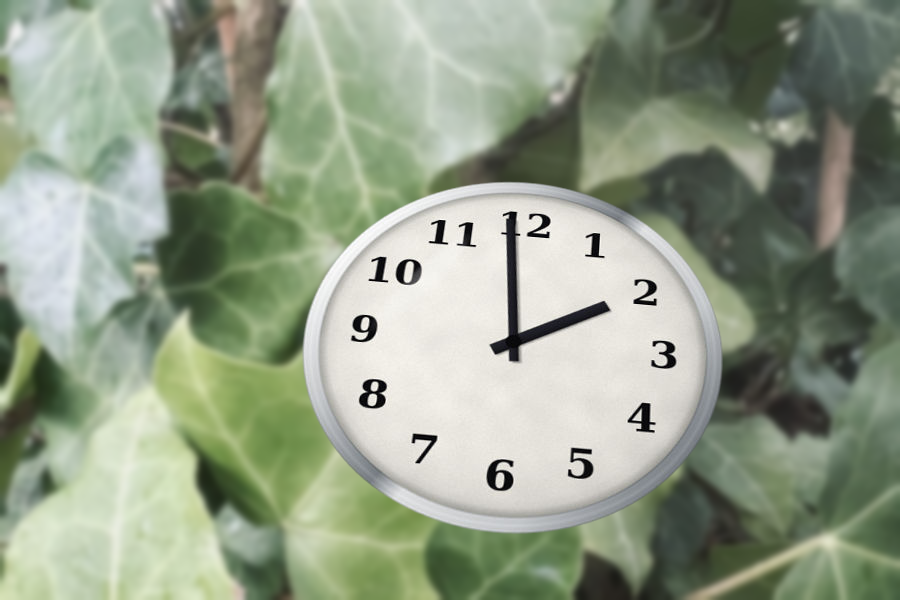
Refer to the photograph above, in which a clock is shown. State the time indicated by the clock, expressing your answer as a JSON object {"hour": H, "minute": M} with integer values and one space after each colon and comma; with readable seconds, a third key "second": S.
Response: {"hour": 1, "minute": 59}
